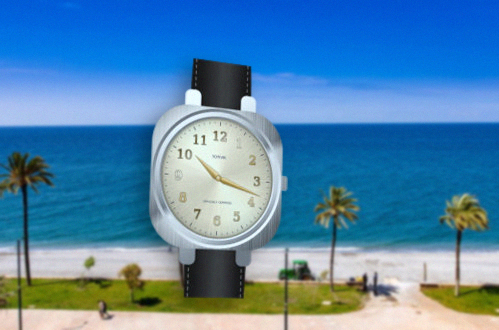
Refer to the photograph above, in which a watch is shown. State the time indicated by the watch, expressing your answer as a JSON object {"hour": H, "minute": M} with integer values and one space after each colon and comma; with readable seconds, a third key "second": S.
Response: {"hour": 10, "minute": 18}
